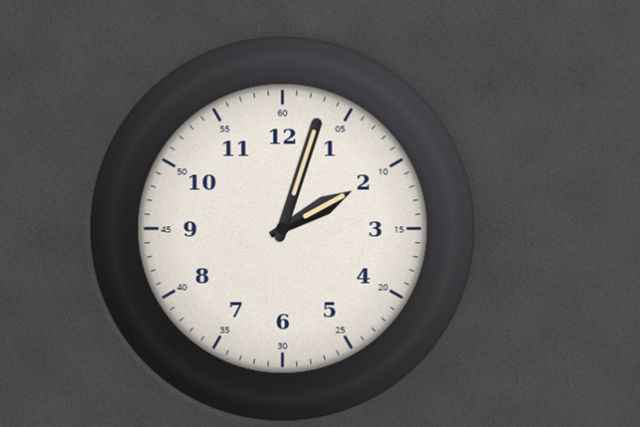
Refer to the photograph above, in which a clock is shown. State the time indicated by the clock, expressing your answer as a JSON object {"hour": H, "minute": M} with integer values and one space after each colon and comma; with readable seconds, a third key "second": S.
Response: {"hour": 2, "minute": 3}
